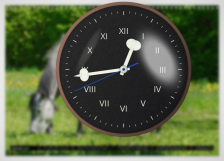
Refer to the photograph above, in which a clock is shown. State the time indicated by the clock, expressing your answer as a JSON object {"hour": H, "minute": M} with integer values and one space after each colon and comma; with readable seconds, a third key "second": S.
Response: {"hour": 12, "minute": 43, "second": 41}
